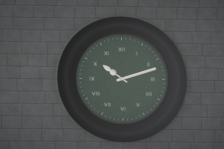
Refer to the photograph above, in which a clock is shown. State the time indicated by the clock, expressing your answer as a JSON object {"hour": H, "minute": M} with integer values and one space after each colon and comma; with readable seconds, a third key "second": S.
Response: {"hour": 10, "minute": 12}
